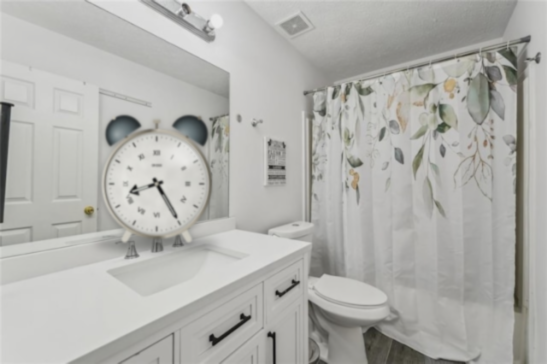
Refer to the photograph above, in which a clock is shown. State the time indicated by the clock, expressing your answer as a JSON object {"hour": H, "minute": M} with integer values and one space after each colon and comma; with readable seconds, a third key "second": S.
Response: {"hour": 8, "minute": 25}
